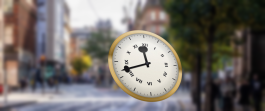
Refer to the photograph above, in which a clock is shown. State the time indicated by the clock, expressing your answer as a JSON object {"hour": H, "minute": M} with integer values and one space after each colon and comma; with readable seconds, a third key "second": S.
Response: {"hour": 11, "minute": 42}
